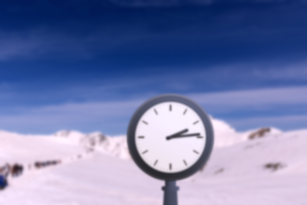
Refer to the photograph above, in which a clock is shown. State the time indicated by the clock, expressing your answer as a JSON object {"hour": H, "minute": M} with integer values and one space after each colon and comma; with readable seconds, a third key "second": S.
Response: {"hour": 2, "minute": 14}
